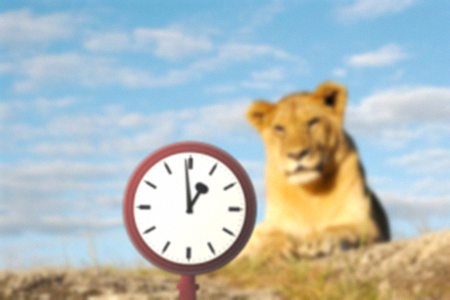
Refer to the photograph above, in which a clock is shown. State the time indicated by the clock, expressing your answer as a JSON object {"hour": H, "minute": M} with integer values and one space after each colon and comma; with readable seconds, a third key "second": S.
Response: {"hour": 12, "minute": 59}
